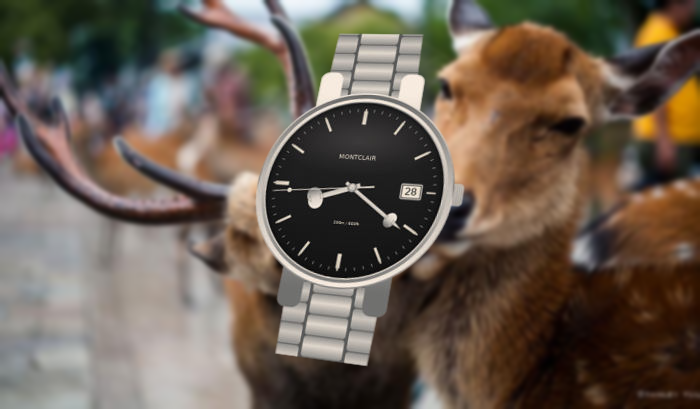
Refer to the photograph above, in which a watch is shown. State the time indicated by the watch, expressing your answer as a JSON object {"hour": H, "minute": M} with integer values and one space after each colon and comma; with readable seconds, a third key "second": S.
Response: {"hour": 8, "minute": 20, "second": 44}
